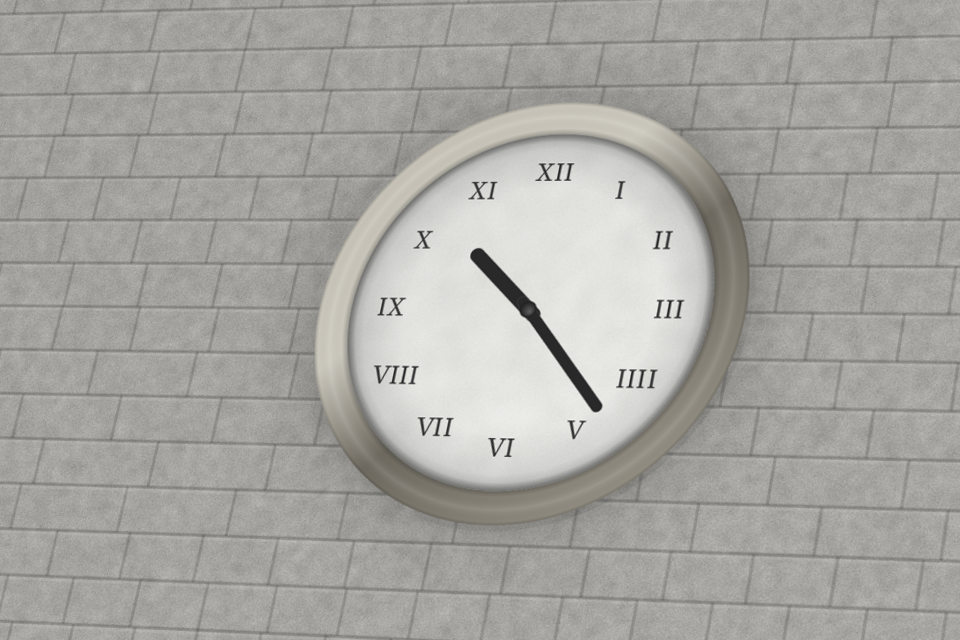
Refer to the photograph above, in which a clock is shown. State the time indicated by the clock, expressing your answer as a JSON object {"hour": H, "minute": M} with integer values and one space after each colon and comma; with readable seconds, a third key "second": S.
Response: {"hour": 10, "minute": 23}
